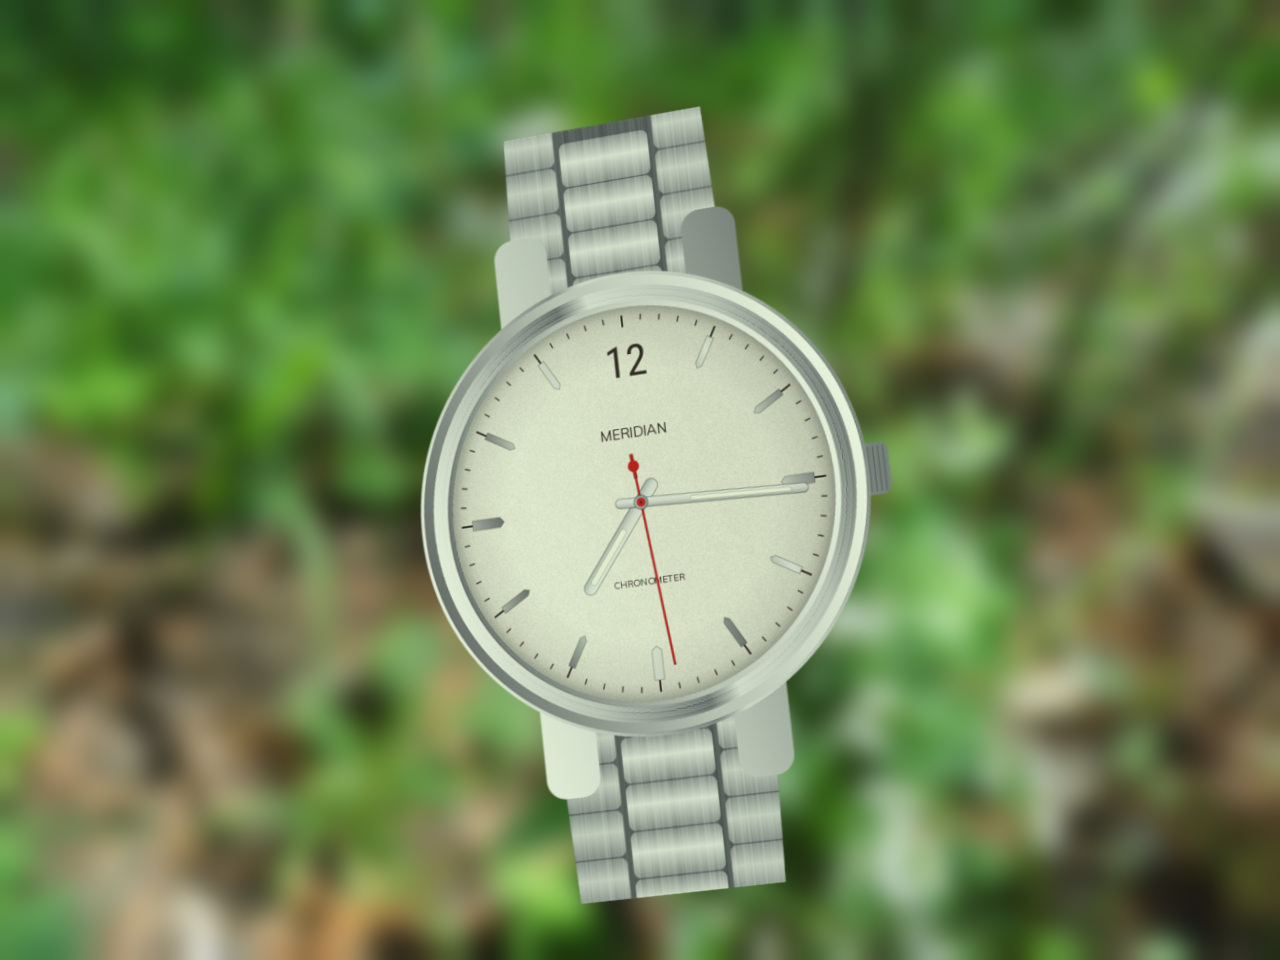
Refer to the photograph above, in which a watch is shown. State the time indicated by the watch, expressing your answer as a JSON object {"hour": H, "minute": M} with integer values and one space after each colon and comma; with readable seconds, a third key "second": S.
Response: {"hour": 7, "minute": 15, "second": 29}
